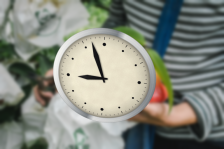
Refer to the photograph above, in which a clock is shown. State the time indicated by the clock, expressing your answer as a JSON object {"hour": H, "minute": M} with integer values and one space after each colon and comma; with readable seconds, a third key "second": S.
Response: {"hour": 8, "minute": 57}
